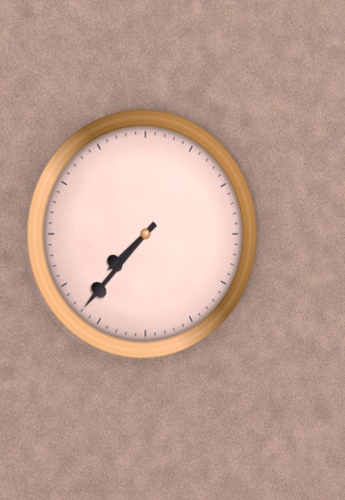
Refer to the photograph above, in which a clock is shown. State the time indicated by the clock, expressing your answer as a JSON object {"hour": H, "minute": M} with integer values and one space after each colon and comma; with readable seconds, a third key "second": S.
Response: {"hour": 7, "minute": 37}
